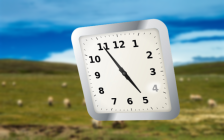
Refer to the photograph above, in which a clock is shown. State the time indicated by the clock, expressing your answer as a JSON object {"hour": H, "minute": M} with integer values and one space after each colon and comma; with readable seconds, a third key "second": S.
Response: {"hour": 4, "minute": 55}
